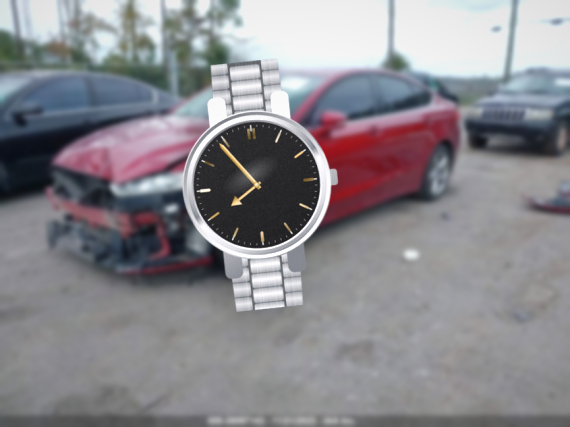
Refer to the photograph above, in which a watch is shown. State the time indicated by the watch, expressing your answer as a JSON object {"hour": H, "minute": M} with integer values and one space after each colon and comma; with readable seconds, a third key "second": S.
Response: {"hour": 7, "minute": 54}
